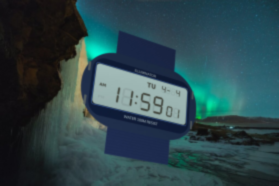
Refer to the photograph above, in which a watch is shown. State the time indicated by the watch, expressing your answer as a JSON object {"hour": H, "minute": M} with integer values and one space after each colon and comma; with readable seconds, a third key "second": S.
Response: {"hour": 11, "minute": 59, "second": 1}
